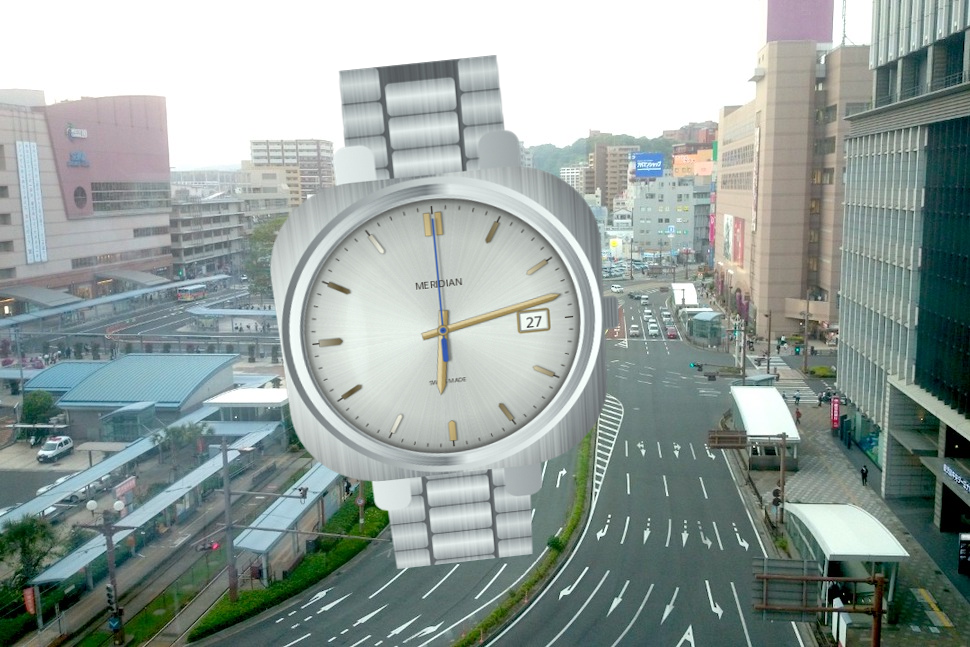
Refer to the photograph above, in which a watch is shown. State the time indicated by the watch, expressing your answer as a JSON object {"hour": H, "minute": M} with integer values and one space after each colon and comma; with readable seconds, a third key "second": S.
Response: {"hour": 6, "minute": 13, "second": 0}
